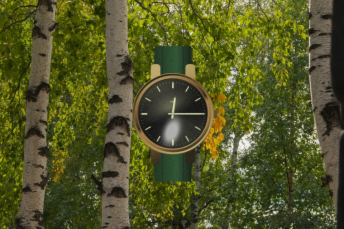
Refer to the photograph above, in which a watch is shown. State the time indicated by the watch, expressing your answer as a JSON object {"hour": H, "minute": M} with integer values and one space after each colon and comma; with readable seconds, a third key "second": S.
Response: {"hour": 12, "minute": 15}
